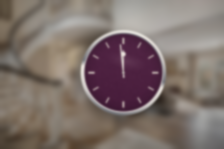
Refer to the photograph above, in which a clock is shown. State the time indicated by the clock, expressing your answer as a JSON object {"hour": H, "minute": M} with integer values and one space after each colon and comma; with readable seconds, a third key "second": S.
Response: {"hour": 11, "minute": 59}
